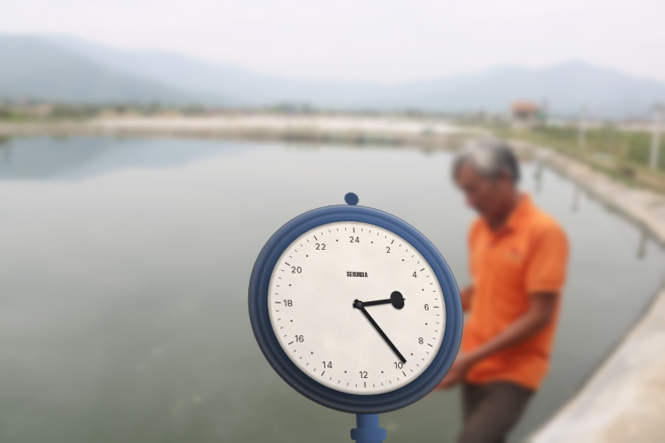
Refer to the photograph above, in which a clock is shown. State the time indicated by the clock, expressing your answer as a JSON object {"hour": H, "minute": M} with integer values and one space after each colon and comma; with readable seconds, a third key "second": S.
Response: {"hour": 5, "minute": 24}
